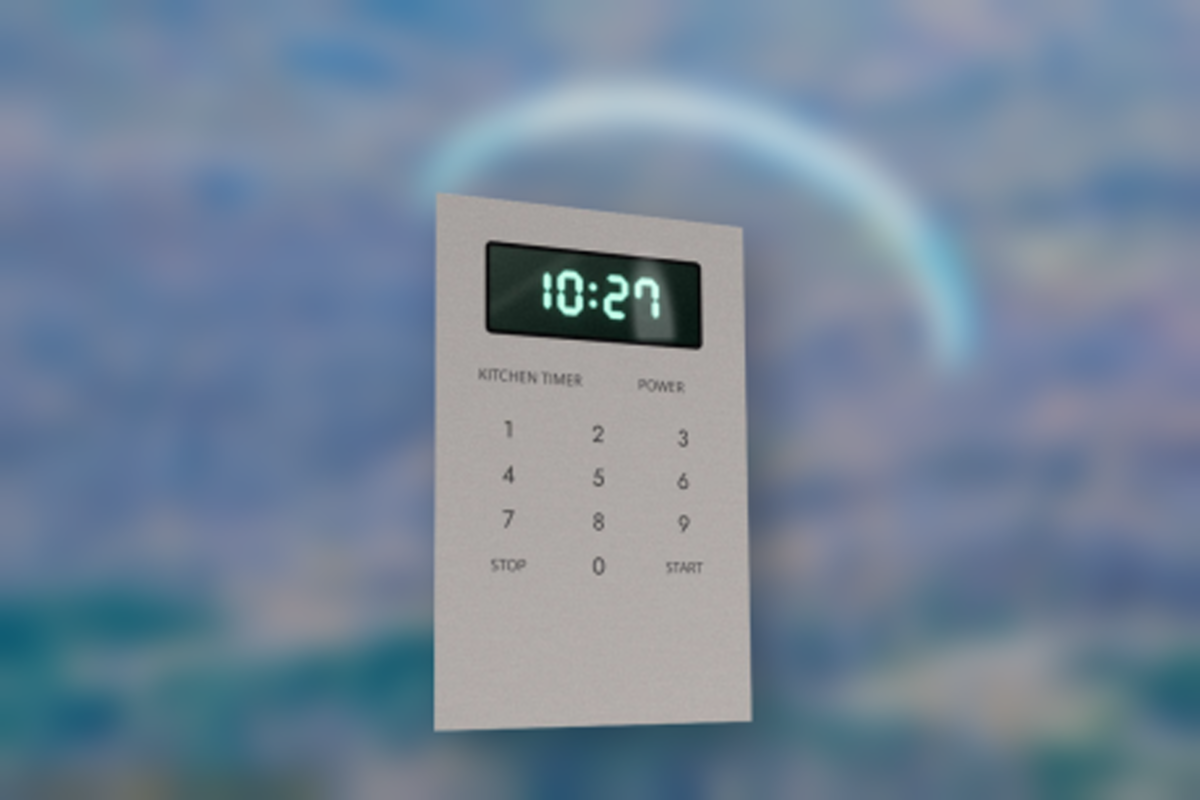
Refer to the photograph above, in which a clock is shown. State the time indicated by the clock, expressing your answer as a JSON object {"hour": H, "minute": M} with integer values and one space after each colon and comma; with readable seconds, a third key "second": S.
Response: {"hour": 10, "minute": 27}
